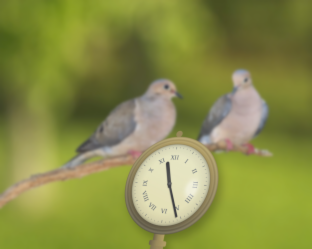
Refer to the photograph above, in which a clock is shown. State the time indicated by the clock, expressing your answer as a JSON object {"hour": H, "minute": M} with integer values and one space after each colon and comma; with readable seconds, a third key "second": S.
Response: {"hour": 11, "minute": 26}
